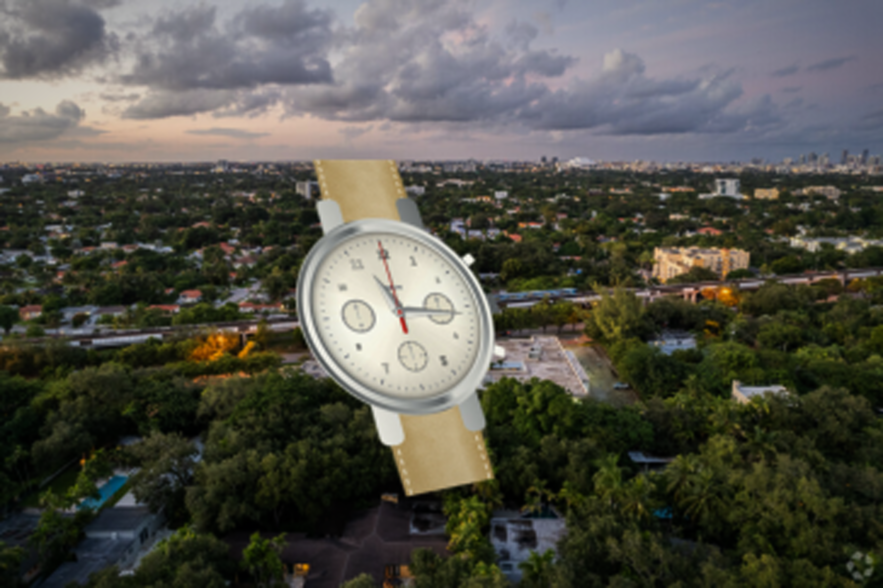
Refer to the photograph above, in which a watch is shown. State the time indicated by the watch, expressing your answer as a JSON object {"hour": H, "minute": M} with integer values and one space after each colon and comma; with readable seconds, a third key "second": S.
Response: {"hour": 11, "minute": 16}
